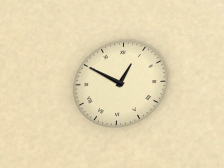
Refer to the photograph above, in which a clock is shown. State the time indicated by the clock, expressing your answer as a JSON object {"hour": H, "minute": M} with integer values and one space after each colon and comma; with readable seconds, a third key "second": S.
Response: {"hour": 12, "minute": 50}
